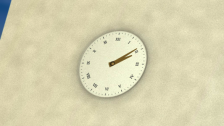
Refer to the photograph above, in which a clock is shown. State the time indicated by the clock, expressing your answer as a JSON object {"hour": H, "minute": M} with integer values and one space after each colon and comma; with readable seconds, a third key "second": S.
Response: {"hour": 2, "minute": 9}
